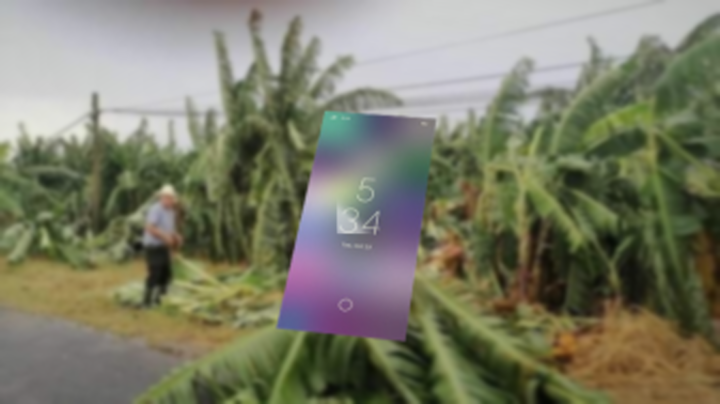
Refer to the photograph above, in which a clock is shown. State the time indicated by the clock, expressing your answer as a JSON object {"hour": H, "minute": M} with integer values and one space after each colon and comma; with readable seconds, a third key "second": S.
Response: {"hour": 5, "minute": 34}
